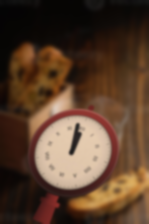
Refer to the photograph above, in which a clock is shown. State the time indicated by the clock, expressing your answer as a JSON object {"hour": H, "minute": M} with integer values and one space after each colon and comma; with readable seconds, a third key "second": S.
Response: {"hour": 11, "minute": 58}
